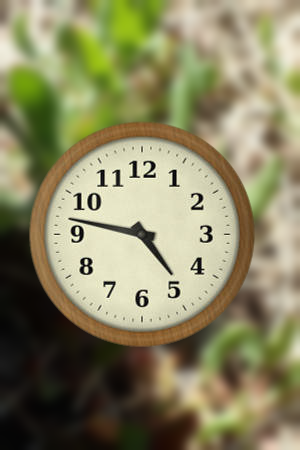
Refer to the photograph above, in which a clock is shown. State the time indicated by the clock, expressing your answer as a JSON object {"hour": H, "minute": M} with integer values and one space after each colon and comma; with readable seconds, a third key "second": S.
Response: {"hour": 4, "minute": 47}
